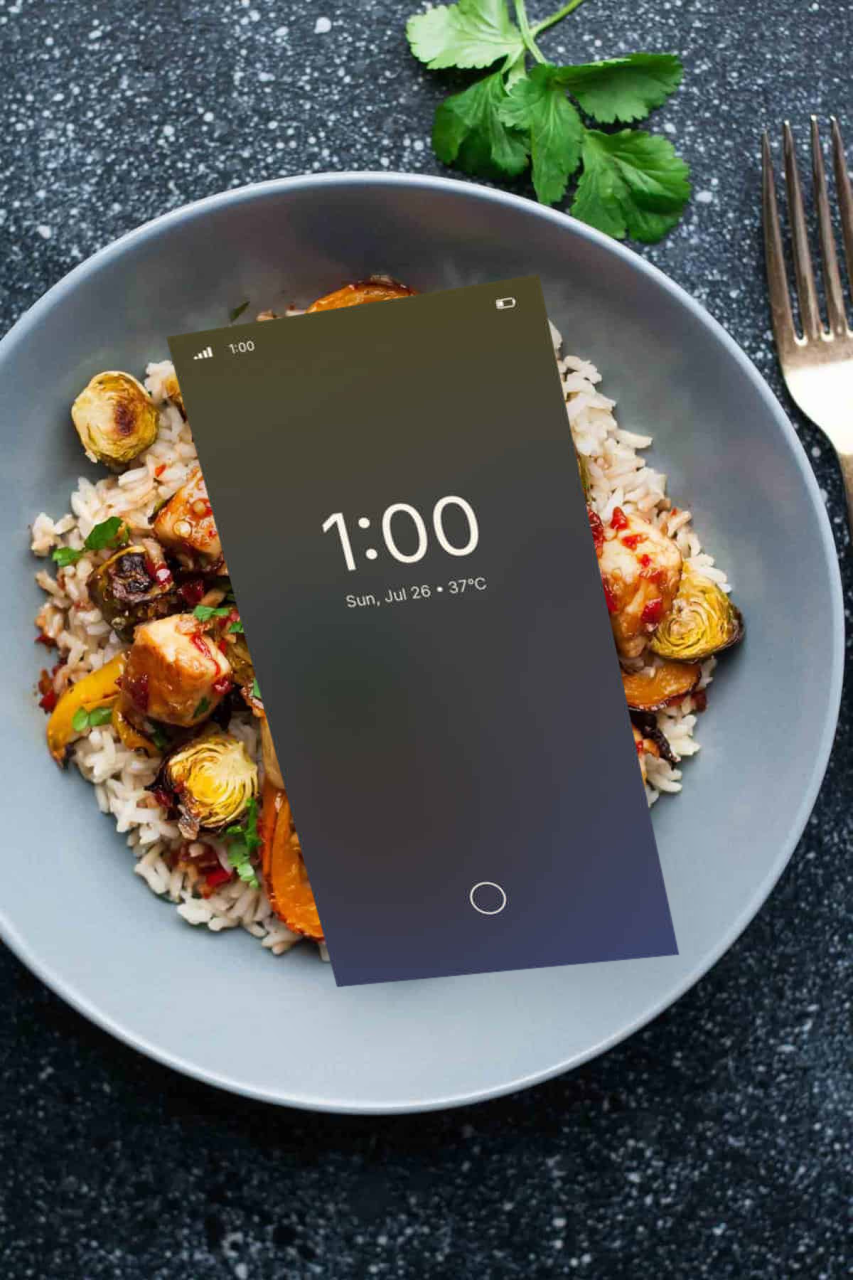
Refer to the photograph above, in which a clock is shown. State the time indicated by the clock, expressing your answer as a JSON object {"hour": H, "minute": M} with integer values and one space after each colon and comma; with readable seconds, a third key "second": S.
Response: {"hour": 1, "minute": 0}
